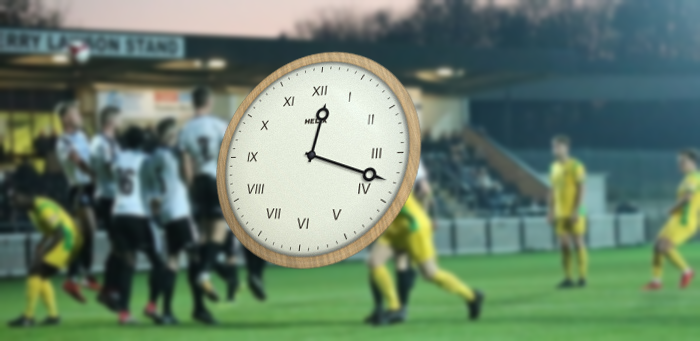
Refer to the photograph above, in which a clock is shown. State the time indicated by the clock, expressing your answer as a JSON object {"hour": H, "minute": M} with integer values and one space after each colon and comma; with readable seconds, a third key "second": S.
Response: {"hour": 12, "minute": 18}
